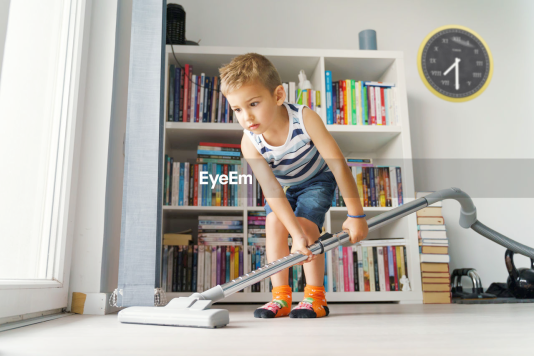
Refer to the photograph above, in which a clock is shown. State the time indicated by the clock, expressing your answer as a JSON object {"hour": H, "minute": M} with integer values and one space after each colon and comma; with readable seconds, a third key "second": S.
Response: {"hour": 7, "minute": 30}
